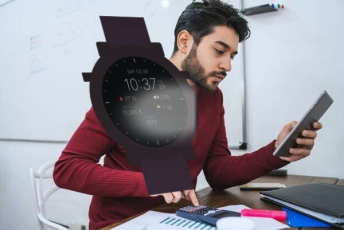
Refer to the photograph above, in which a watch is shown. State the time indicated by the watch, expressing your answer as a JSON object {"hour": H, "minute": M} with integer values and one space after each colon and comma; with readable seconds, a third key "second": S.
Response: {"hour": 10, "minute": 37}
